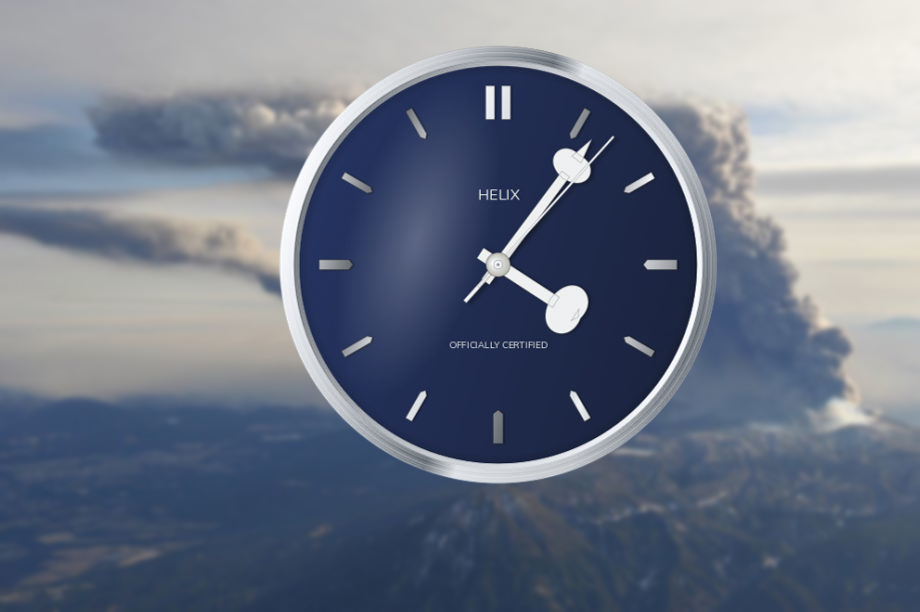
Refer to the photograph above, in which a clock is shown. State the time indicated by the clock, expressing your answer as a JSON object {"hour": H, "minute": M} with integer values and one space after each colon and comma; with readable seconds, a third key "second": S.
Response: {"hour": 4, "minute": 6, "second": 7}
